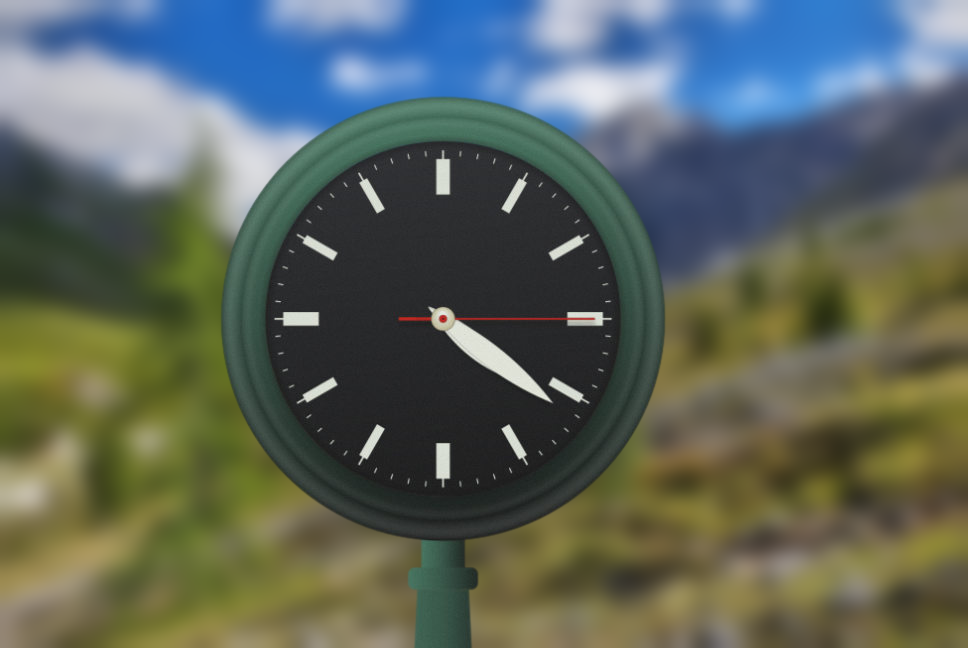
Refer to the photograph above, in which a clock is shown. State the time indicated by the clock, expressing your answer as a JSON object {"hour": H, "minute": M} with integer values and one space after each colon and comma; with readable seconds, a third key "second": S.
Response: {"hour": 4, "minute": 21, "second": 15}
